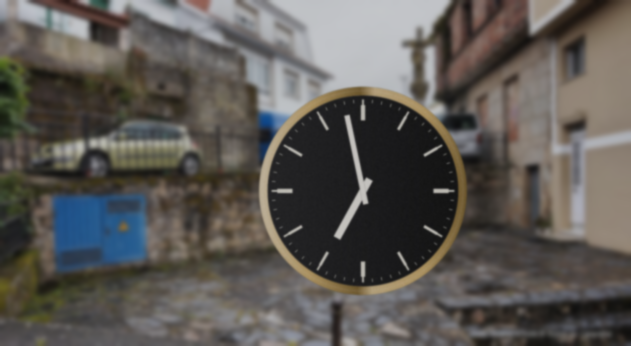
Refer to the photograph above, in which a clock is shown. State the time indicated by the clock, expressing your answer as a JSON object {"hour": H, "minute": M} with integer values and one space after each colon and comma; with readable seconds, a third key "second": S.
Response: {"hour": 6, "minute": 58}
